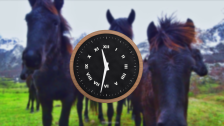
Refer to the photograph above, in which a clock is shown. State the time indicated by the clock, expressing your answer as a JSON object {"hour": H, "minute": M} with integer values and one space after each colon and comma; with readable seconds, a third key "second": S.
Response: {"hour": 11, "minute": 32}
